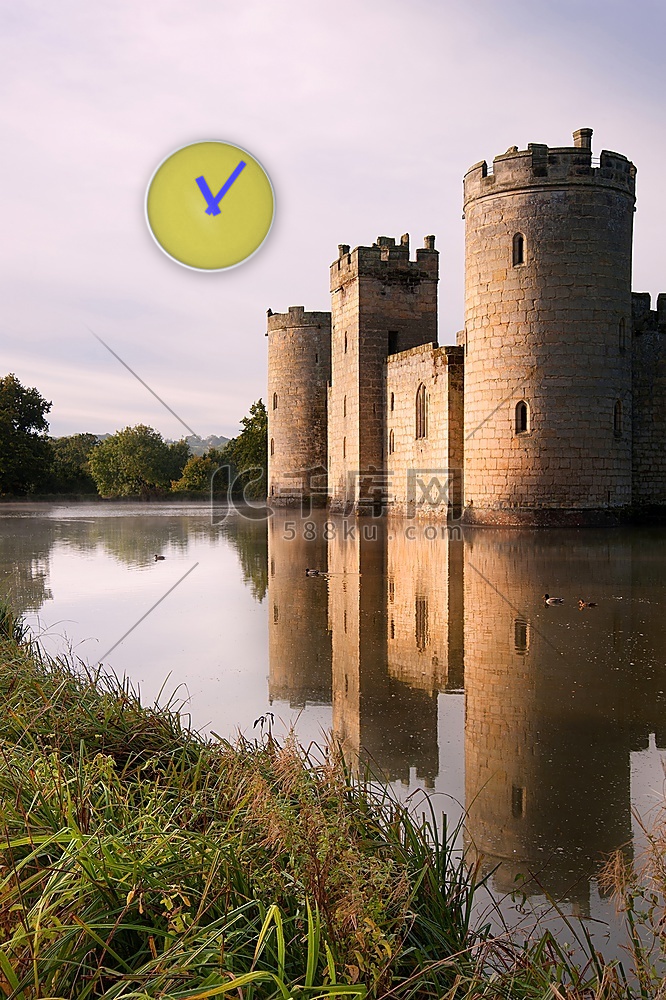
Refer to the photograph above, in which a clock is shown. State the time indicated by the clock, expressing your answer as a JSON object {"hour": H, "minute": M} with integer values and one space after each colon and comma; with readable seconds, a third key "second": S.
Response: {"hour": 11, "minute": 6}
